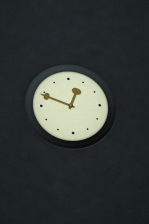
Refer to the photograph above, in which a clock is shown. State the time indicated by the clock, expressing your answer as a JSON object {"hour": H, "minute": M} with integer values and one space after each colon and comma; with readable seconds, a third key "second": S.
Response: {"hour": 12, "minute": 49}
